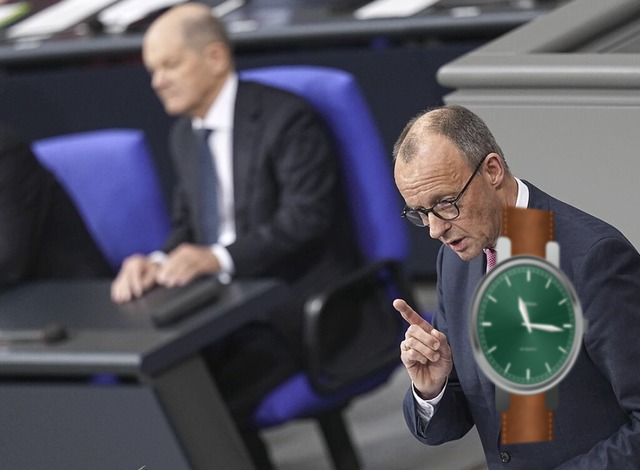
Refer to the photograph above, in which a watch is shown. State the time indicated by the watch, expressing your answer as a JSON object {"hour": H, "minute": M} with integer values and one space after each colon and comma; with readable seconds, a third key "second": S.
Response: {"hour": 11, "minute": 16}
